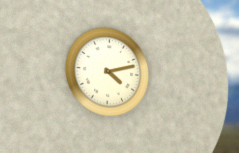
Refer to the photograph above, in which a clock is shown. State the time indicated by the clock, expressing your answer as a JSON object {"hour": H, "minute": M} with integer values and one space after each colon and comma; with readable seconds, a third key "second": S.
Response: {"hour": 4, "minute": 12}
